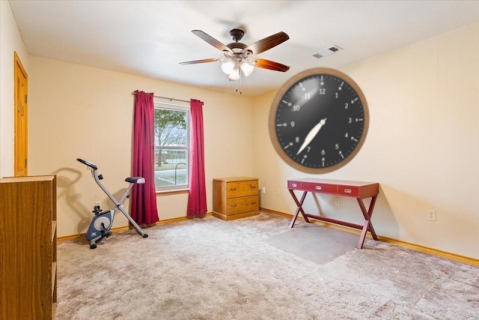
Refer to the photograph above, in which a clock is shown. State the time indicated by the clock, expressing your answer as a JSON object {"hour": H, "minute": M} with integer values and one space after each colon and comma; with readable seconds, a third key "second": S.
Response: {"hour": 7, "minute": 37}
